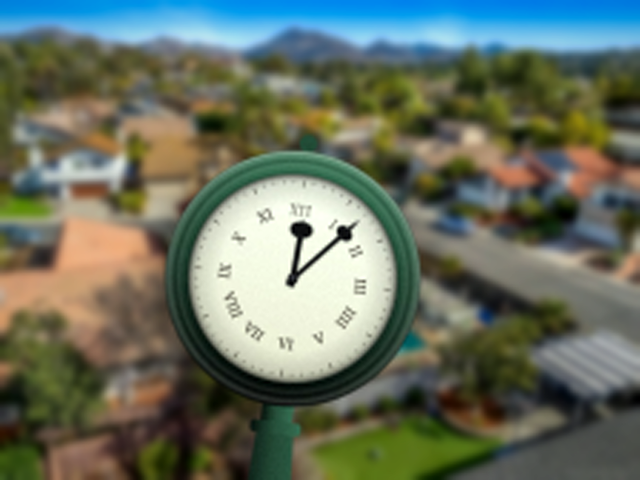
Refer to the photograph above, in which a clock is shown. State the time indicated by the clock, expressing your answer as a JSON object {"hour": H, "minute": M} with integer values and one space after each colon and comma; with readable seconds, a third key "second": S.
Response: {"hour": 12, "minute": 7}
